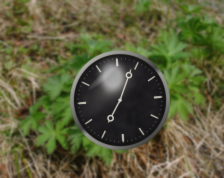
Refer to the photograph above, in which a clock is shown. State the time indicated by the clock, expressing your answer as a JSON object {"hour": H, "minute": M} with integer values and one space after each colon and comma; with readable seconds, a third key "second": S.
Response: {"hour": 7, "minute": 4}
